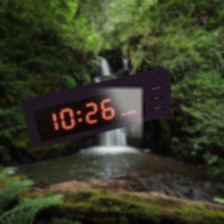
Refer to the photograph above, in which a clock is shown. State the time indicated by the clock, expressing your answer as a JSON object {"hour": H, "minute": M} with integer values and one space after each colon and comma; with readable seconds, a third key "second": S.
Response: {"hour": 10, "minute": 26}
